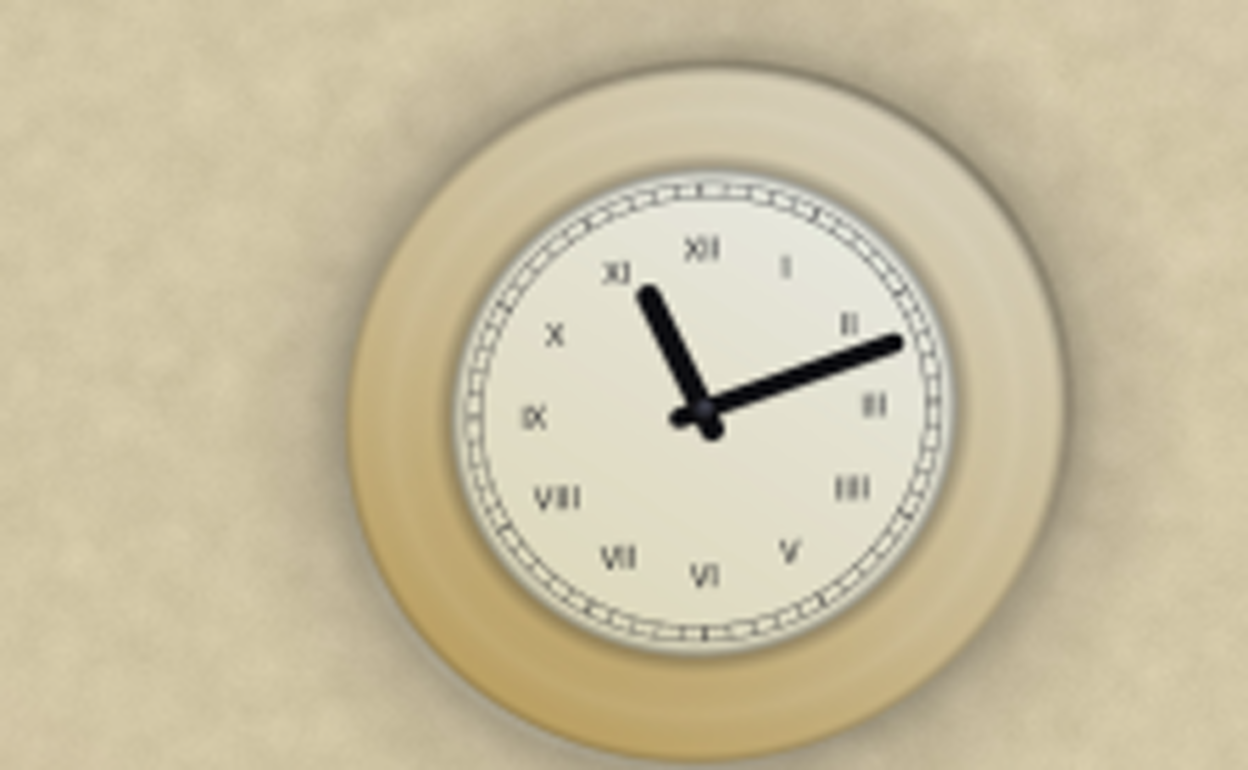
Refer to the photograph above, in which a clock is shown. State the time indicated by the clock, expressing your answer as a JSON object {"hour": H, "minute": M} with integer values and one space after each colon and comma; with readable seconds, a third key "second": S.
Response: {"hour": 11, "minute": 12}
